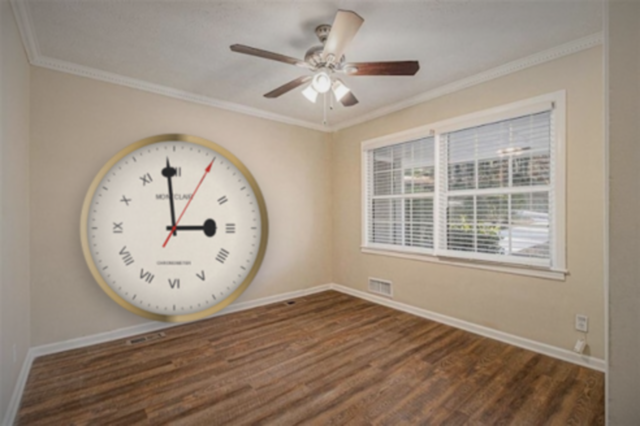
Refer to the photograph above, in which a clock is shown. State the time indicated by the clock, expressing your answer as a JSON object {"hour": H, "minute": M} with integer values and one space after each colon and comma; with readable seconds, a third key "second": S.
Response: {"hour": 2, "minute": 59, "second": 5}
